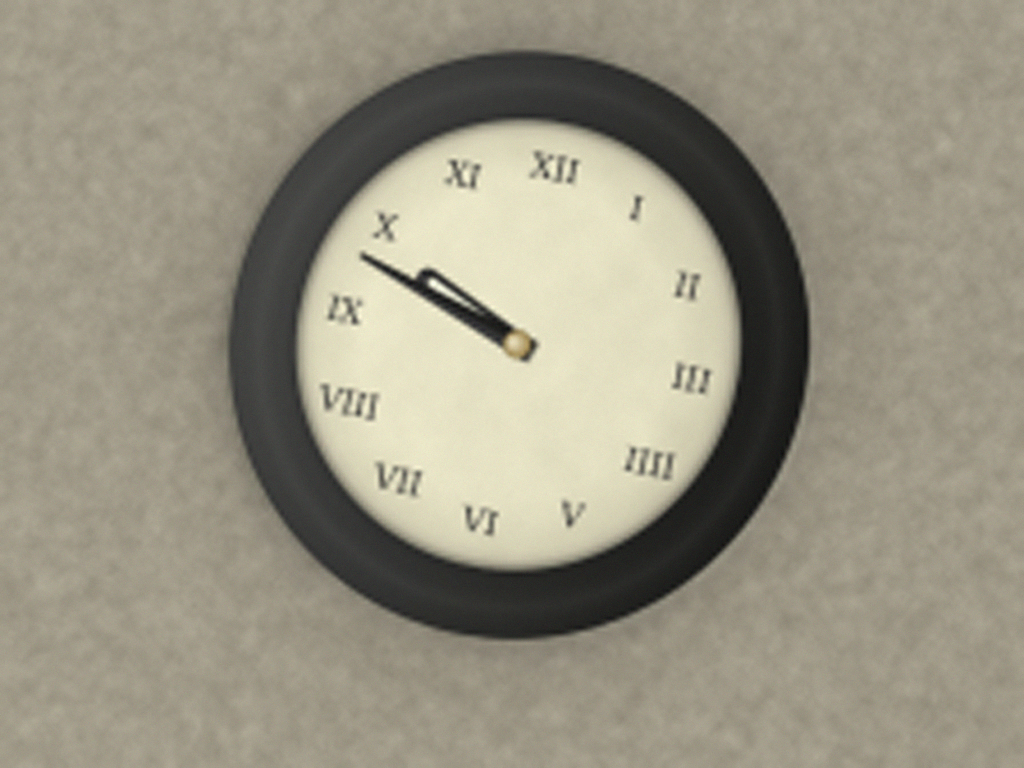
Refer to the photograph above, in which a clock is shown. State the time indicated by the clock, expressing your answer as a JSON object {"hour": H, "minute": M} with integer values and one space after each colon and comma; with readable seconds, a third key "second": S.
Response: {"hour": 9, "minute": 48}
